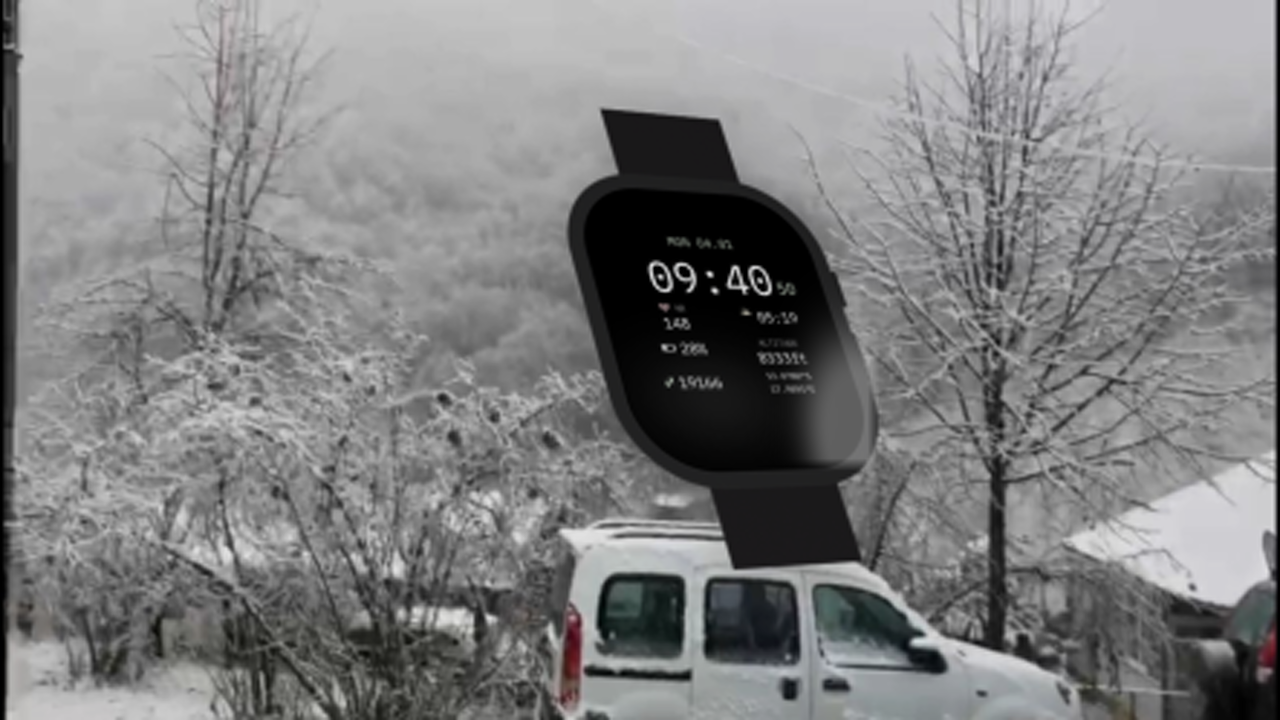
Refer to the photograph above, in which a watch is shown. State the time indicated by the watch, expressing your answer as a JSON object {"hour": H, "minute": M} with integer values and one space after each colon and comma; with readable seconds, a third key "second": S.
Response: {"hour": 9, "minute": 40}
